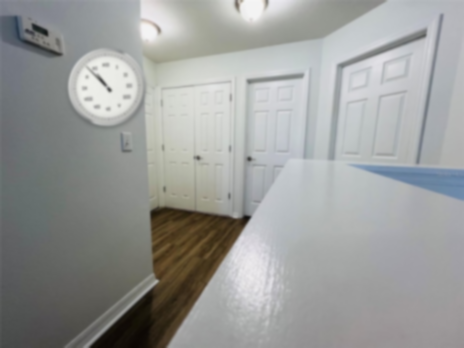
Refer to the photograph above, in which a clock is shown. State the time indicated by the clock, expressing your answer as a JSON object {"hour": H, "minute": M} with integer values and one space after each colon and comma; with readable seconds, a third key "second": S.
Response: {"hour": 10, "minute": 53}
